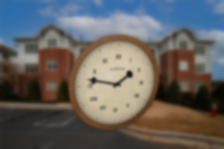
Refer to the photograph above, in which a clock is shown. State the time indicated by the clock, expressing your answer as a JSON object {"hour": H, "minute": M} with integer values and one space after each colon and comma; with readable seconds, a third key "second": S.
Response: {"hour": 1, "minute": 47}
